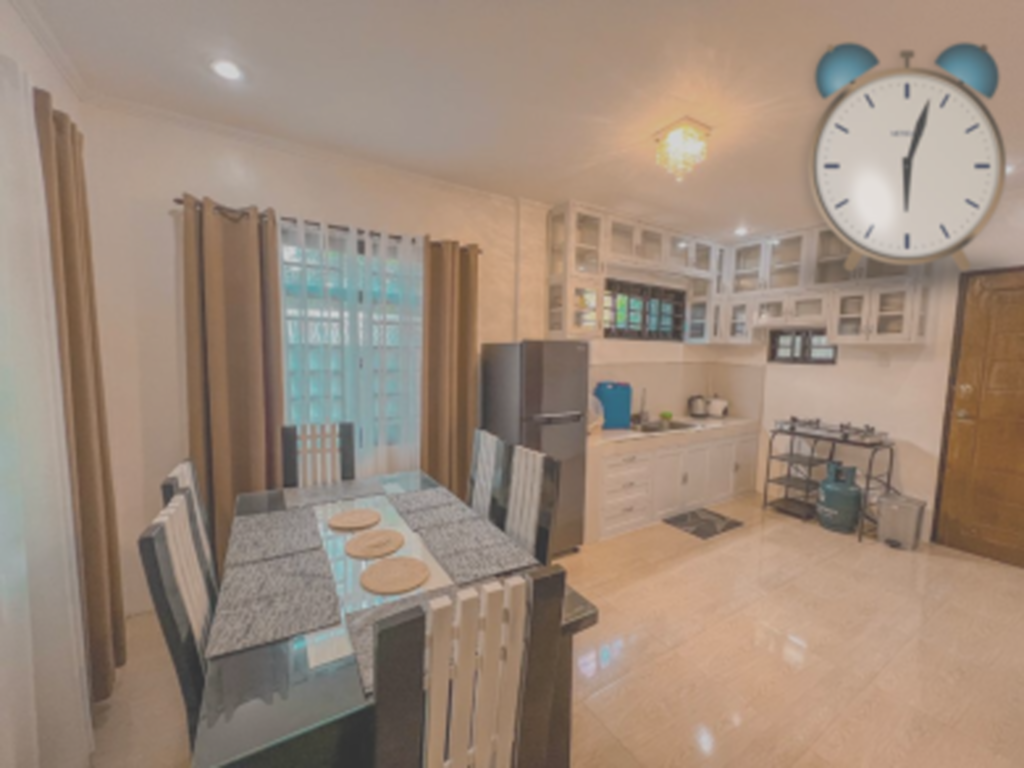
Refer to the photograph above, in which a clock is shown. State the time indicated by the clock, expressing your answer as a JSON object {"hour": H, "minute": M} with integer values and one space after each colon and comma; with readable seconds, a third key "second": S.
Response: {"hour": 6, "minute": 3}
